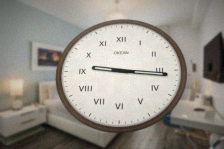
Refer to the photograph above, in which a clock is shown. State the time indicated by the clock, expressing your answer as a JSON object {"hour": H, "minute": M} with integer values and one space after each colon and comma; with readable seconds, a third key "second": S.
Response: {"hour": 9, "minute": 16}
